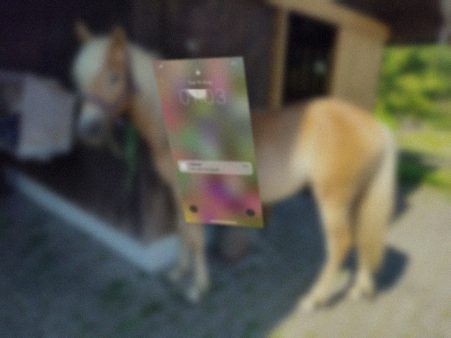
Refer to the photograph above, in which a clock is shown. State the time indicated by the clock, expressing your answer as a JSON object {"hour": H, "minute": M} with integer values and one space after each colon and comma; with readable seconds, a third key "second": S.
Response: {"hour": 1, "minute": 3}
